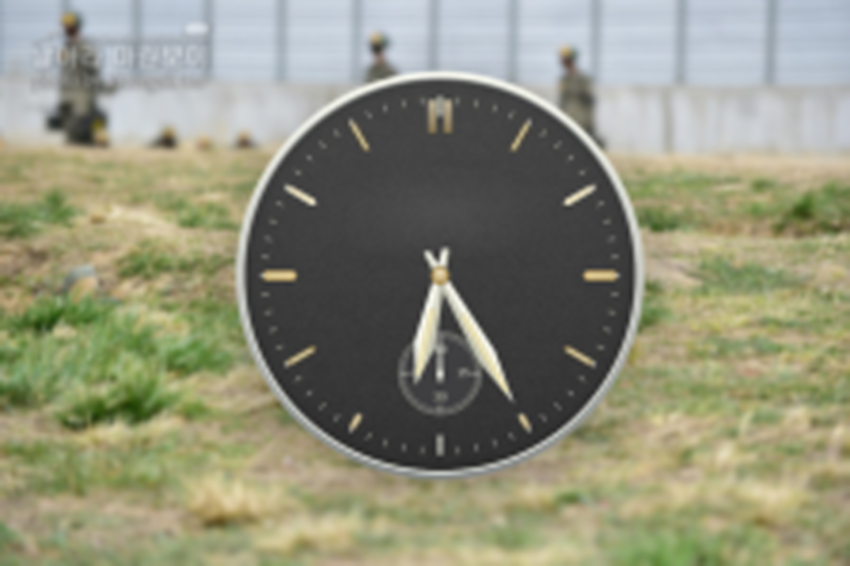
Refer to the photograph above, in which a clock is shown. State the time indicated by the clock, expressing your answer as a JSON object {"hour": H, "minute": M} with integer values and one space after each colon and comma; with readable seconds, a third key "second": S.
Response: {"hour": 6, "minute": 25}
